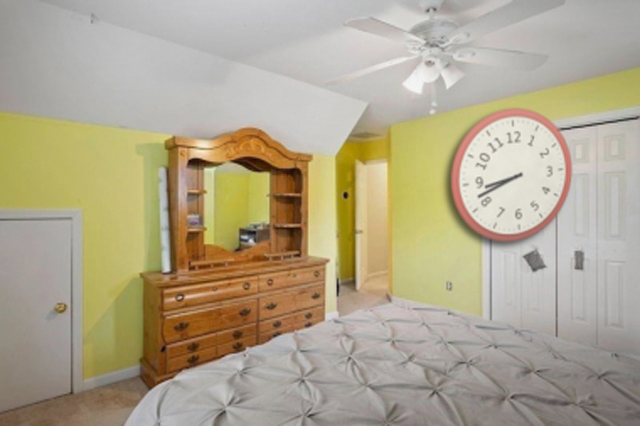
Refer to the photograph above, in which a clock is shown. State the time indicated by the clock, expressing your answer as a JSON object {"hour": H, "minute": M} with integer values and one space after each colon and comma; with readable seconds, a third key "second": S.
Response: {"hour": 8, "minute": 42}
